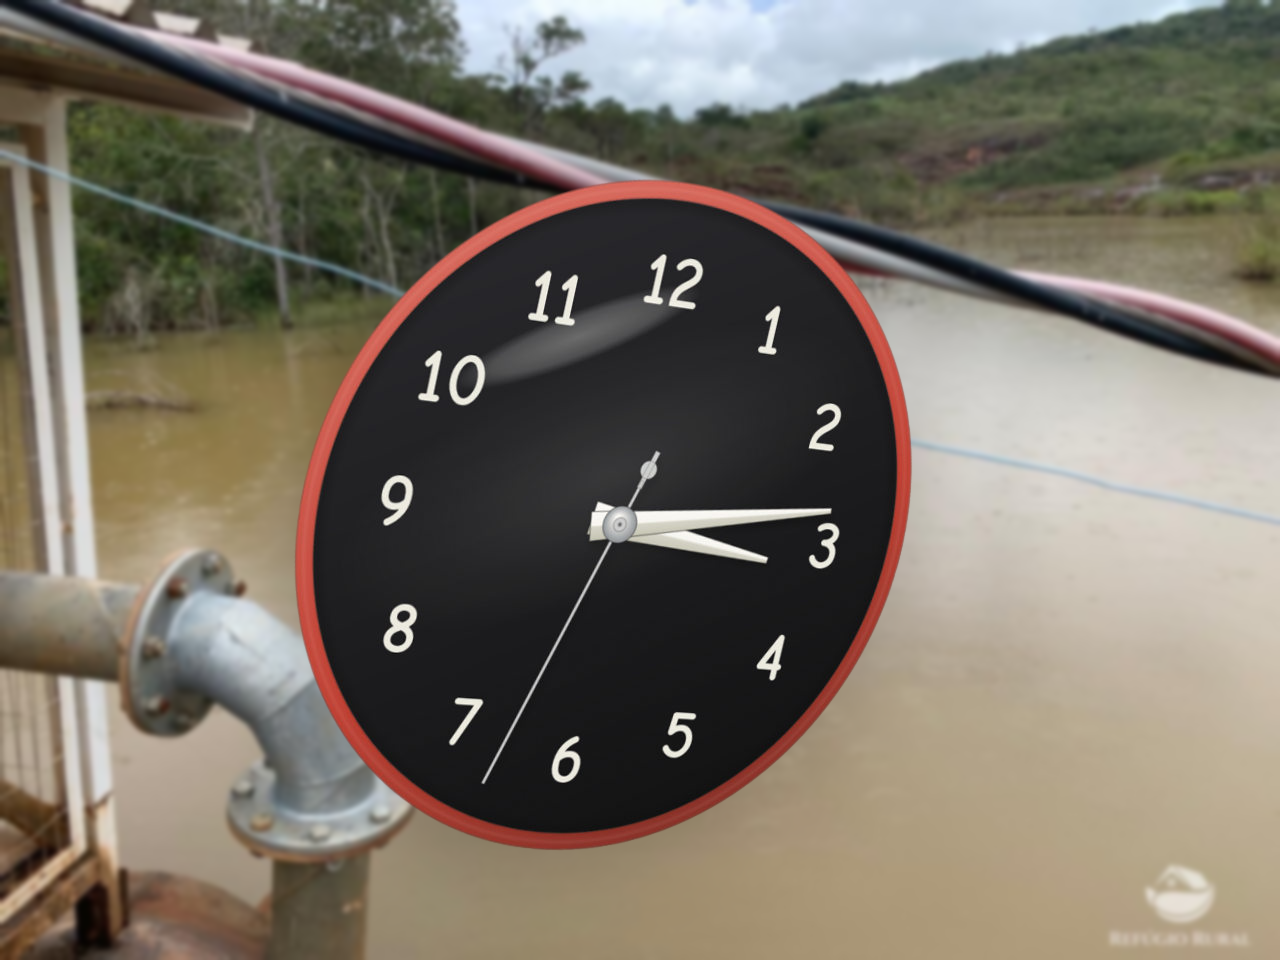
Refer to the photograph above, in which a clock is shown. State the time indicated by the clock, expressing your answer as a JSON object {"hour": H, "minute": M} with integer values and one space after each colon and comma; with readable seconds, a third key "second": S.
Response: {"hour": 3, "minute": 13, "second": 33}
